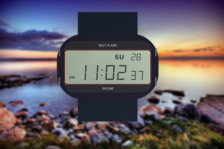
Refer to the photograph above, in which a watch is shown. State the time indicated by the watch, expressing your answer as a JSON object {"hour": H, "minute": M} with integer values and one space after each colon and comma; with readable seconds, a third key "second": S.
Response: {"hour": 11, "minute": 2, "second": 37}
